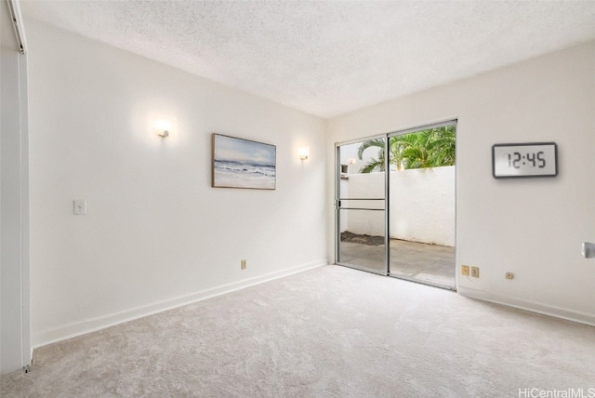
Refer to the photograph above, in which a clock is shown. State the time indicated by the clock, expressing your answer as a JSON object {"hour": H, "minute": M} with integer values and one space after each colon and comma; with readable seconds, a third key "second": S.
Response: {"hour": 12, "minute": 45}
